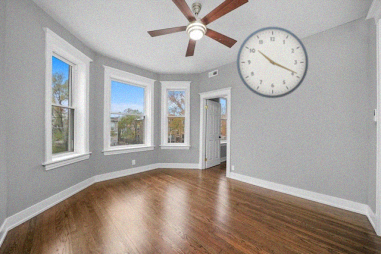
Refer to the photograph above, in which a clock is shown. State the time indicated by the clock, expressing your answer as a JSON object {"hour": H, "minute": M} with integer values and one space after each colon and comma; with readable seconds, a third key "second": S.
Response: {"hour": 10, "minute": 19}
